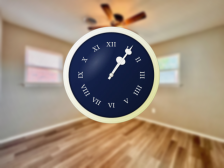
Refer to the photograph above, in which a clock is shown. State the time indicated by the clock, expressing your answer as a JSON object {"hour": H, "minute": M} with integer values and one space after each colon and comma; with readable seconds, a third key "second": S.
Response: {"hour": 1, "minute": 6}
